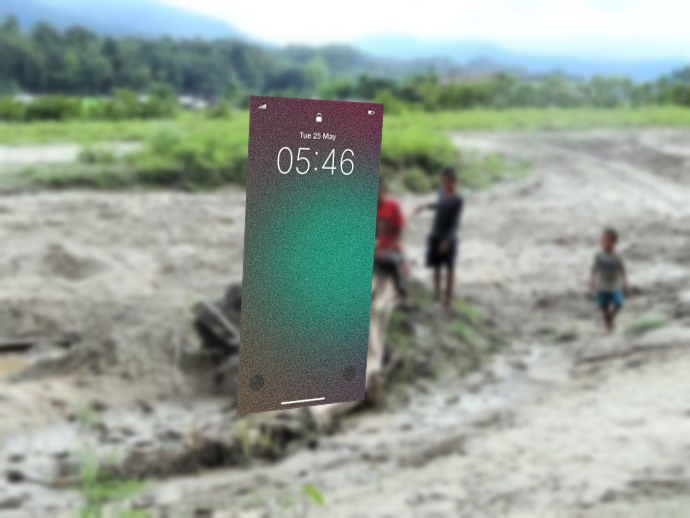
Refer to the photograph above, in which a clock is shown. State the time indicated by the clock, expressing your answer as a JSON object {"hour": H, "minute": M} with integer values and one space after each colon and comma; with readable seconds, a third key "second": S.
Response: {"hour": 5, "minute": 46}
